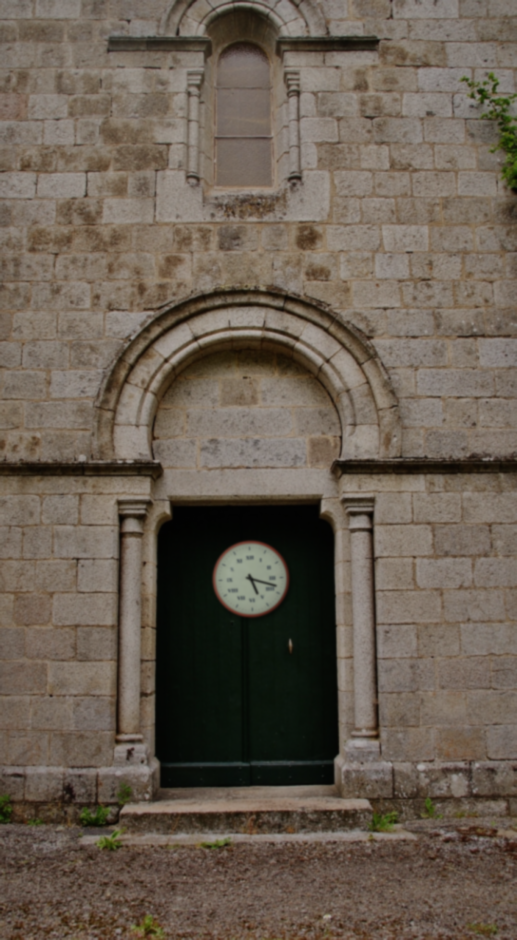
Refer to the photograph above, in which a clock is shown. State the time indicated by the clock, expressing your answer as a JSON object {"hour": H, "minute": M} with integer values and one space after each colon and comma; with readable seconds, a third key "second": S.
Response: {"hour": 5, "minute": 18}
